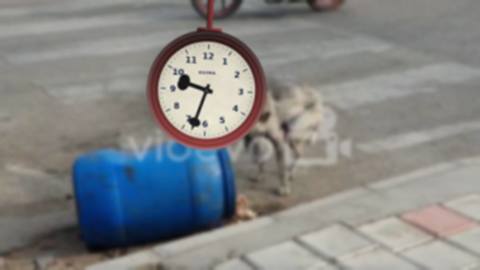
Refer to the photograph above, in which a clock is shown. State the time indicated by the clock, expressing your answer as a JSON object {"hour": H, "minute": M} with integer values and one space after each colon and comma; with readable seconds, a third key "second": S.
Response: {"hour": 9, "minute": 33}
